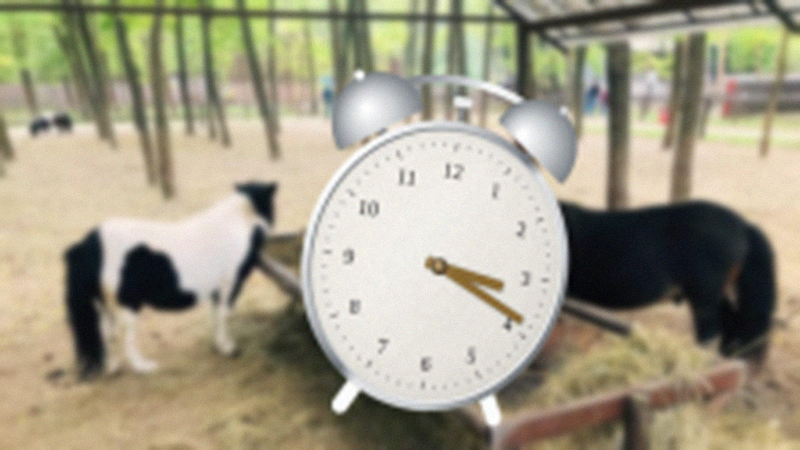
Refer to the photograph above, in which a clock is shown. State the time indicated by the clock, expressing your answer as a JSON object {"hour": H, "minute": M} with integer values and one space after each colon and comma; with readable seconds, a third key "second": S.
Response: {"hour": 3, "minute": 19}
